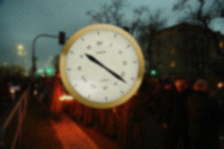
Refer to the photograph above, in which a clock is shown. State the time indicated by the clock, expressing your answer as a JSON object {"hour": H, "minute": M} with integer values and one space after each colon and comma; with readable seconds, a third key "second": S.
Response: {"hour": 10, "minute": 22}
